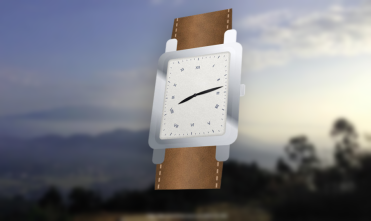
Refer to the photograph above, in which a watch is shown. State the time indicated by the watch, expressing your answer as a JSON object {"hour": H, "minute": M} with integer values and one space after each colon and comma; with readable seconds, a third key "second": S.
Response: {"hour": 8, "minute": 13}
